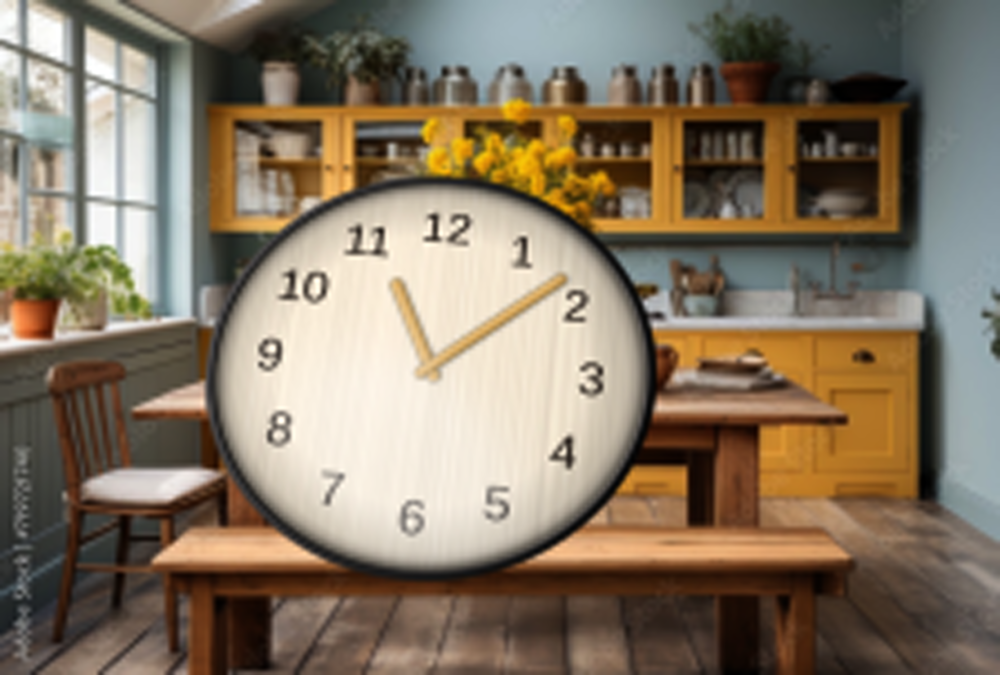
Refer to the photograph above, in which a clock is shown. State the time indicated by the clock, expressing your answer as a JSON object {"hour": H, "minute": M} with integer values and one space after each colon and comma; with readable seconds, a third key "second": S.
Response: {"hour": 11, "minute": 8}
